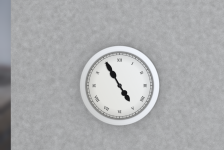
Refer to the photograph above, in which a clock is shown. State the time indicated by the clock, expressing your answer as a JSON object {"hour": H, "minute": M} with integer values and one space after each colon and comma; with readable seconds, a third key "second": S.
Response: {"hour": 4, "minute": 55}
